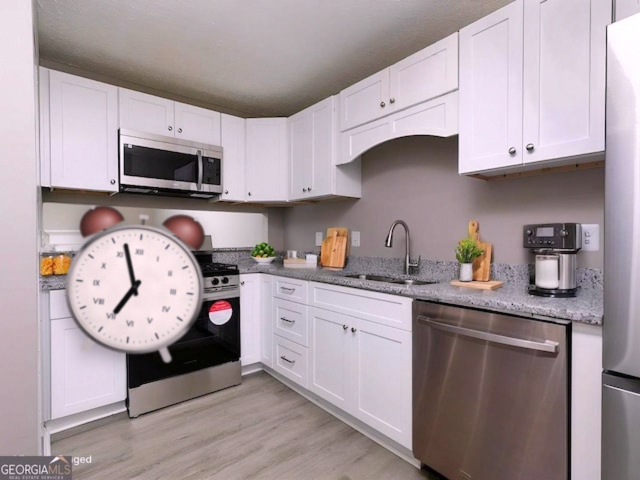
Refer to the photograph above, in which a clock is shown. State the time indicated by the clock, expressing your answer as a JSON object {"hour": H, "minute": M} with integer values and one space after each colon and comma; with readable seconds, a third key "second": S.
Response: {"hour": 6, "minute": 57}
